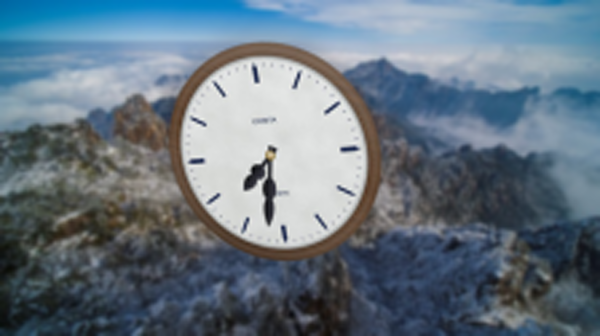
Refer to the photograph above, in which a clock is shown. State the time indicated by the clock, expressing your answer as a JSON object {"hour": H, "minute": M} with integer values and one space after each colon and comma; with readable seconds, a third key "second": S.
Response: {"hour": 7, "minute": 32}
